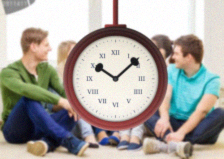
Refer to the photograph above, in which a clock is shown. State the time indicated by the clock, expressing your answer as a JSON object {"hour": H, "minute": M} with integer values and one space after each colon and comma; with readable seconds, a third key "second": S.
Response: {"hour": 10, "minute": 8}
